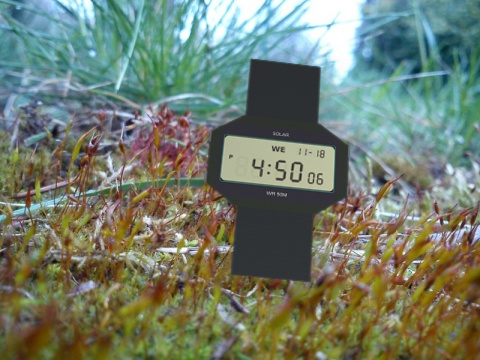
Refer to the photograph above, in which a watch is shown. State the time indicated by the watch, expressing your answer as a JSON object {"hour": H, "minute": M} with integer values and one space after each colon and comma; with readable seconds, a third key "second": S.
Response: {"hour": 4, "minute": 50, "second": 6}
